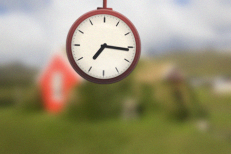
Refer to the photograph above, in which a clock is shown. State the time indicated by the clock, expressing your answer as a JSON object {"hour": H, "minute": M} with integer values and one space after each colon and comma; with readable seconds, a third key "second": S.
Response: {"hour": 7, "minute": 16}
